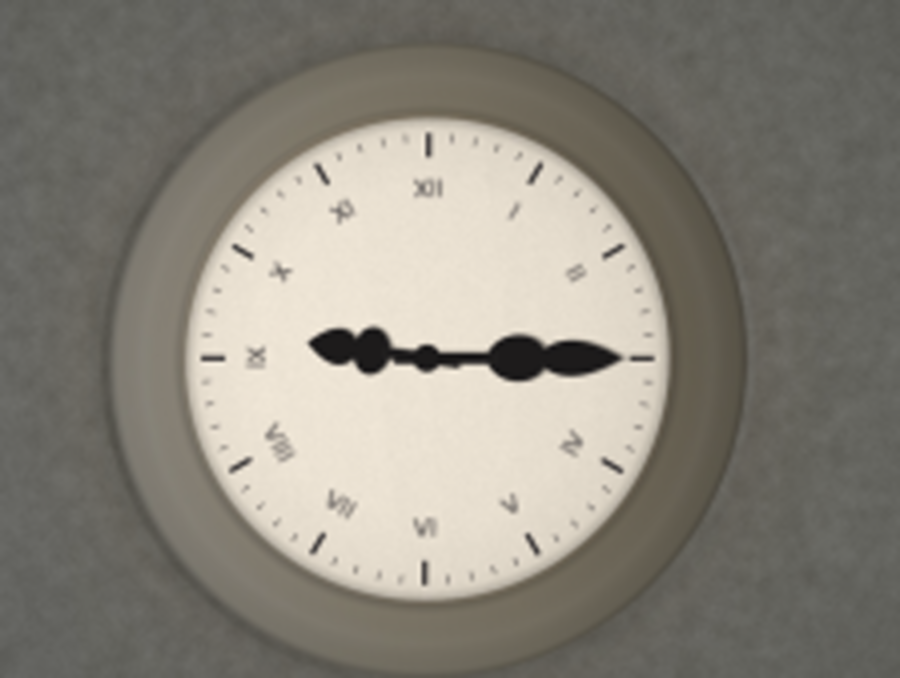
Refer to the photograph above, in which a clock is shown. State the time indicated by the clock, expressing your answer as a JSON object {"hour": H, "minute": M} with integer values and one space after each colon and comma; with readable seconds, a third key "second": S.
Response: {"hour": 9, "minute": 15}
